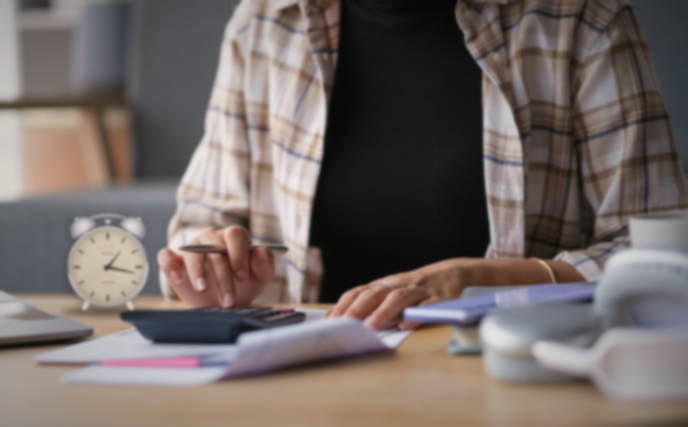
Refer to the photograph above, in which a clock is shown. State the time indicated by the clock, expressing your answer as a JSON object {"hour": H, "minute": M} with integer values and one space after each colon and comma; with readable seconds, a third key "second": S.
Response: {"hour": 1, "minute": 17}
